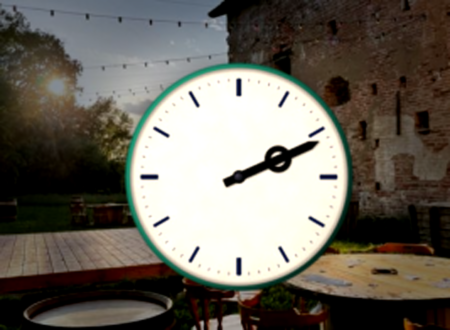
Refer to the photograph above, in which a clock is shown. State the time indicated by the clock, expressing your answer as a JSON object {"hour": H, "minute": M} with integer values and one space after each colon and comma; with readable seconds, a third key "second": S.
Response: {"hour": 2, "minute": 11}
